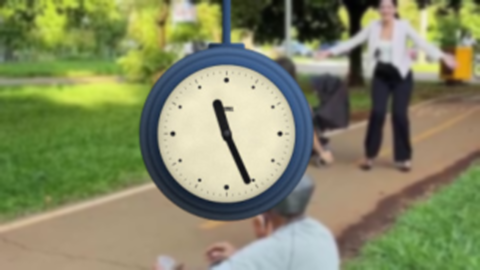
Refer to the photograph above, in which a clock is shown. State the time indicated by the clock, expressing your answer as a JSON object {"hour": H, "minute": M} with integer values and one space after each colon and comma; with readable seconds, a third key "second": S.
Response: {"hour": 11, "minute": 26}
